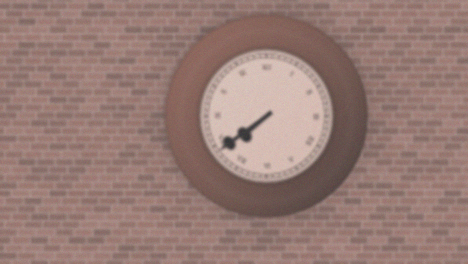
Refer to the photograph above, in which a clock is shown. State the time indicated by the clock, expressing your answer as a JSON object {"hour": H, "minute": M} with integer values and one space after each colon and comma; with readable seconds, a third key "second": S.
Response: {"hour": 7, "minute": 39}
